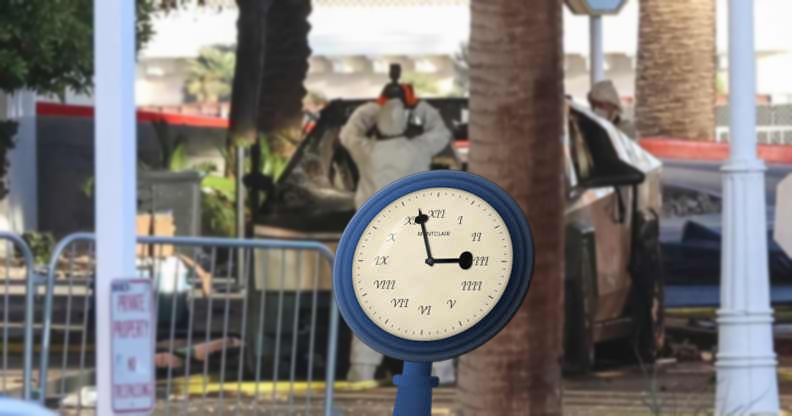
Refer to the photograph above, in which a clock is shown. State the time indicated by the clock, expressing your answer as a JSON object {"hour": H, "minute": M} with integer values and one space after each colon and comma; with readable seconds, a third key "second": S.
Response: {"hour": 2, "minute": 57}
